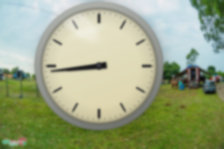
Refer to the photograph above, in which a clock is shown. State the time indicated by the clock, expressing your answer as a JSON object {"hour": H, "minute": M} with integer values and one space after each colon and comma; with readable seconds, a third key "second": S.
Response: {"hour": 8, "minute": 44}
